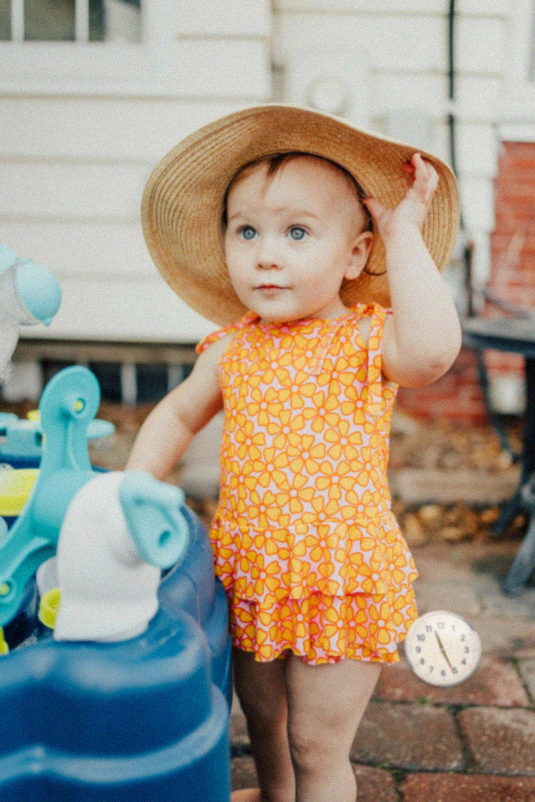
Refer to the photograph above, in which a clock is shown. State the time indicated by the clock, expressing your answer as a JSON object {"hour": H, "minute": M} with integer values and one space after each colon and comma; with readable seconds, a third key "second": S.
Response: {"hour": 11, "minute": 26}
